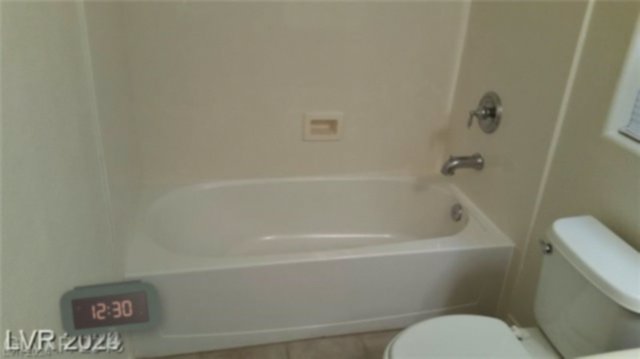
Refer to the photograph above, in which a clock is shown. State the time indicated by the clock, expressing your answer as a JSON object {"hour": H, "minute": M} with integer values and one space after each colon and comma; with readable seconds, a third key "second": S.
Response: {"hour": 12, "minute": 30}
